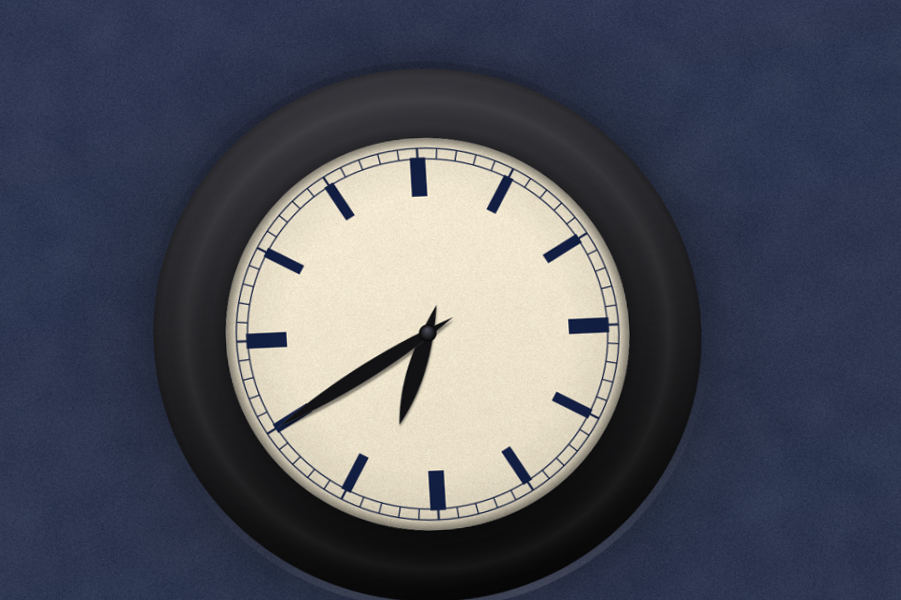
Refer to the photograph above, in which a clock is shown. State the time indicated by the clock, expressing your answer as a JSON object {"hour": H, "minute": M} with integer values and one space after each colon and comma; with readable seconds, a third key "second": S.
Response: {"hour": 6, "minute": 40}
